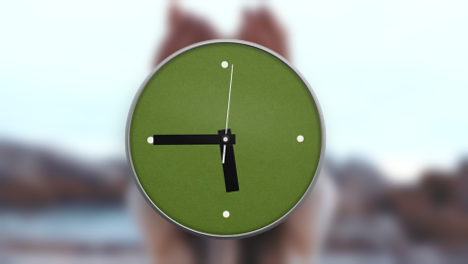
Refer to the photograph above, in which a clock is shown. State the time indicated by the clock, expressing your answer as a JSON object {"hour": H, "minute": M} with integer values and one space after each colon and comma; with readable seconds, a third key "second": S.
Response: {"hour": 5, "minute": 45, "second": 1}
